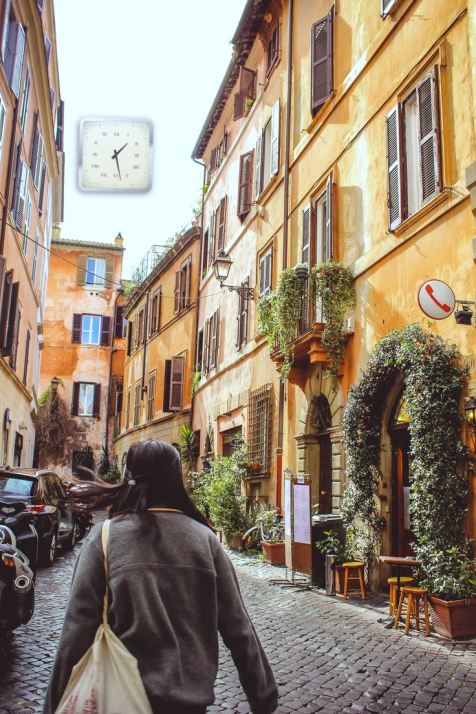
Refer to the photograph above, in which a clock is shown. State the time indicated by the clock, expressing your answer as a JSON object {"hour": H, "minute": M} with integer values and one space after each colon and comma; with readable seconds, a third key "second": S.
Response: {"hour": 1, "minute": 28}
